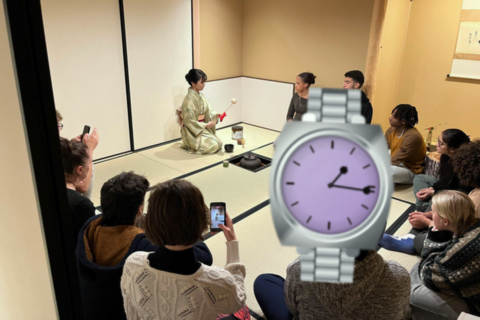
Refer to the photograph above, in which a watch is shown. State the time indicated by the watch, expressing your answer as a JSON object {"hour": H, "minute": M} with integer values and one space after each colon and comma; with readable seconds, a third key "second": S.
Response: {"hour": 1, "minute": 16}
